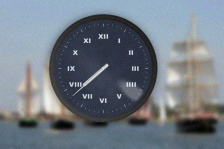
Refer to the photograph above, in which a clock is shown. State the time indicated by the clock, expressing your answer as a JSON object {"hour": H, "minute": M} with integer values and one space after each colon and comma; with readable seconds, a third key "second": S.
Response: {"hour": 7, "minute": 38}
